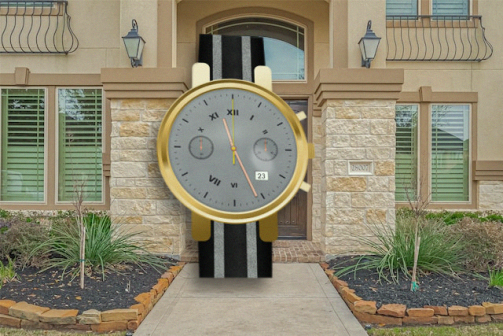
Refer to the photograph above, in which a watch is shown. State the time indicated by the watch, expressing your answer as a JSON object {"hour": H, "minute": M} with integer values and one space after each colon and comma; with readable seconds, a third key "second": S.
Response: {"hour": 11, "minute": 26}
